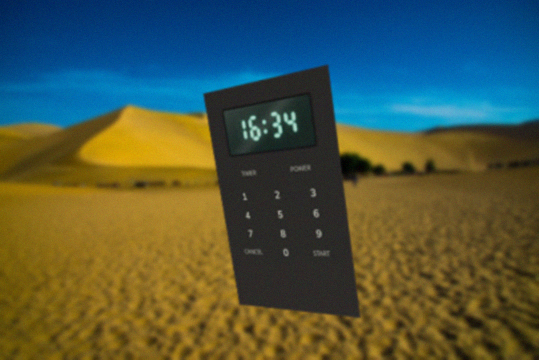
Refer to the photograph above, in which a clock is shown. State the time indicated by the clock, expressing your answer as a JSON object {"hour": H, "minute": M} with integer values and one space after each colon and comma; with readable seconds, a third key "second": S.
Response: {"hour": 16, "minute": 34}
